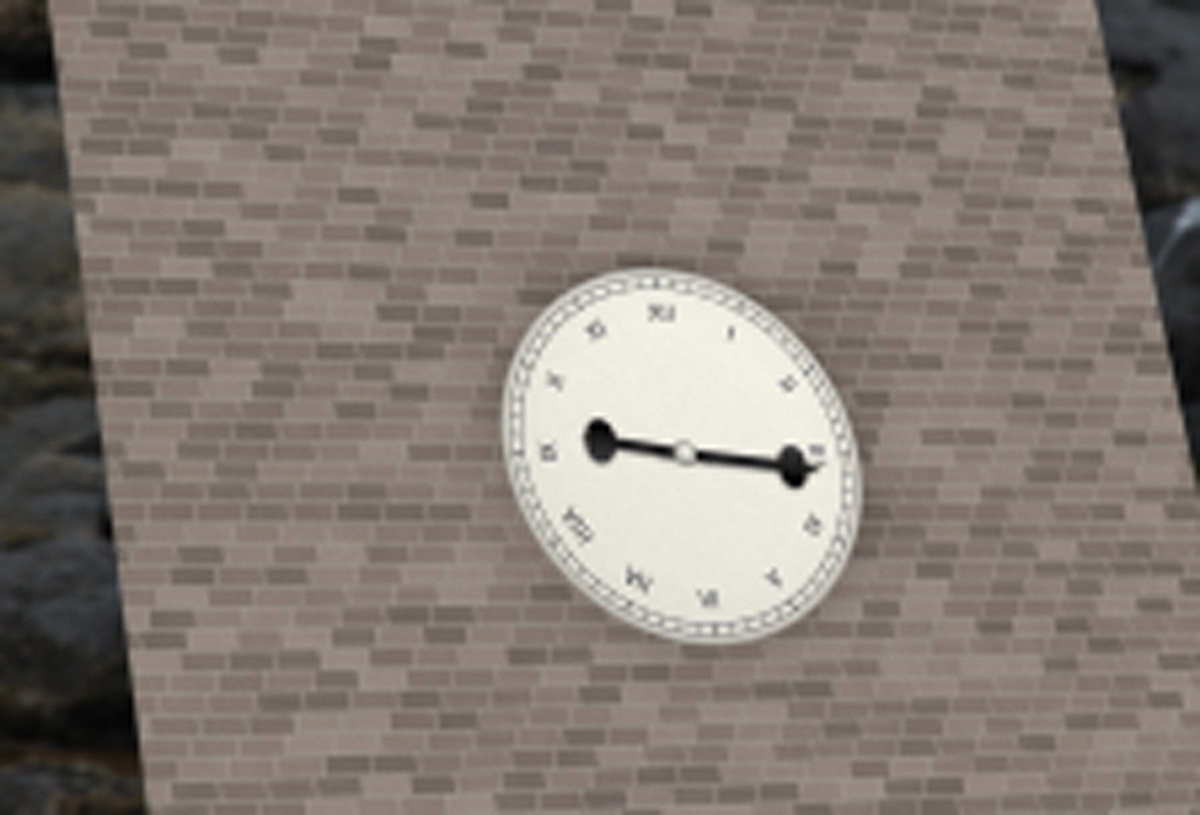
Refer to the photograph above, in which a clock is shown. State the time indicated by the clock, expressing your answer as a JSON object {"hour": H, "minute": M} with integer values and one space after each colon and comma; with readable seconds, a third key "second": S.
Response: {"hour": 9, "minute": 16}
